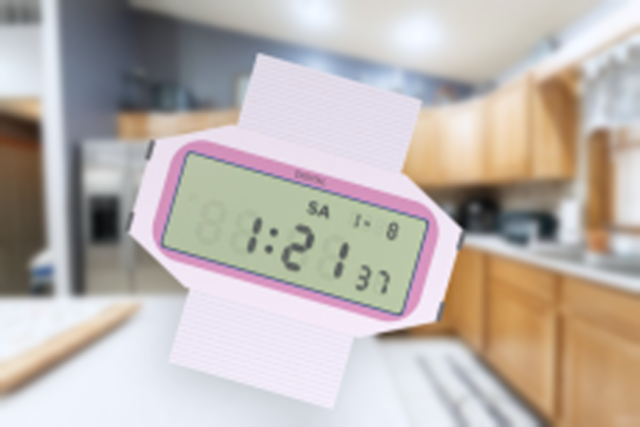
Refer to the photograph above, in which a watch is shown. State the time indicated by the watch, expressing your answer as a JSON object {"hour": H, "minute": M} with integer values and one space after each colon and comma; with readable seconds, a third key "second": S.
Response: {"hour": 1, "minute": 21, "second": 37}
